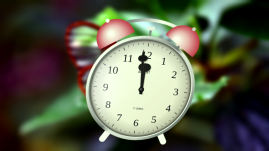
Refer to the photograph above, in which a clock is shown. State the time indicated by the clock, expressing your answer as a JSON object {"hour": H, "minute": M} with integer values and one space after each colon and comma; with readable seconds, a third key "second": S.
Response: {"hour": 11, "minute": 59}
